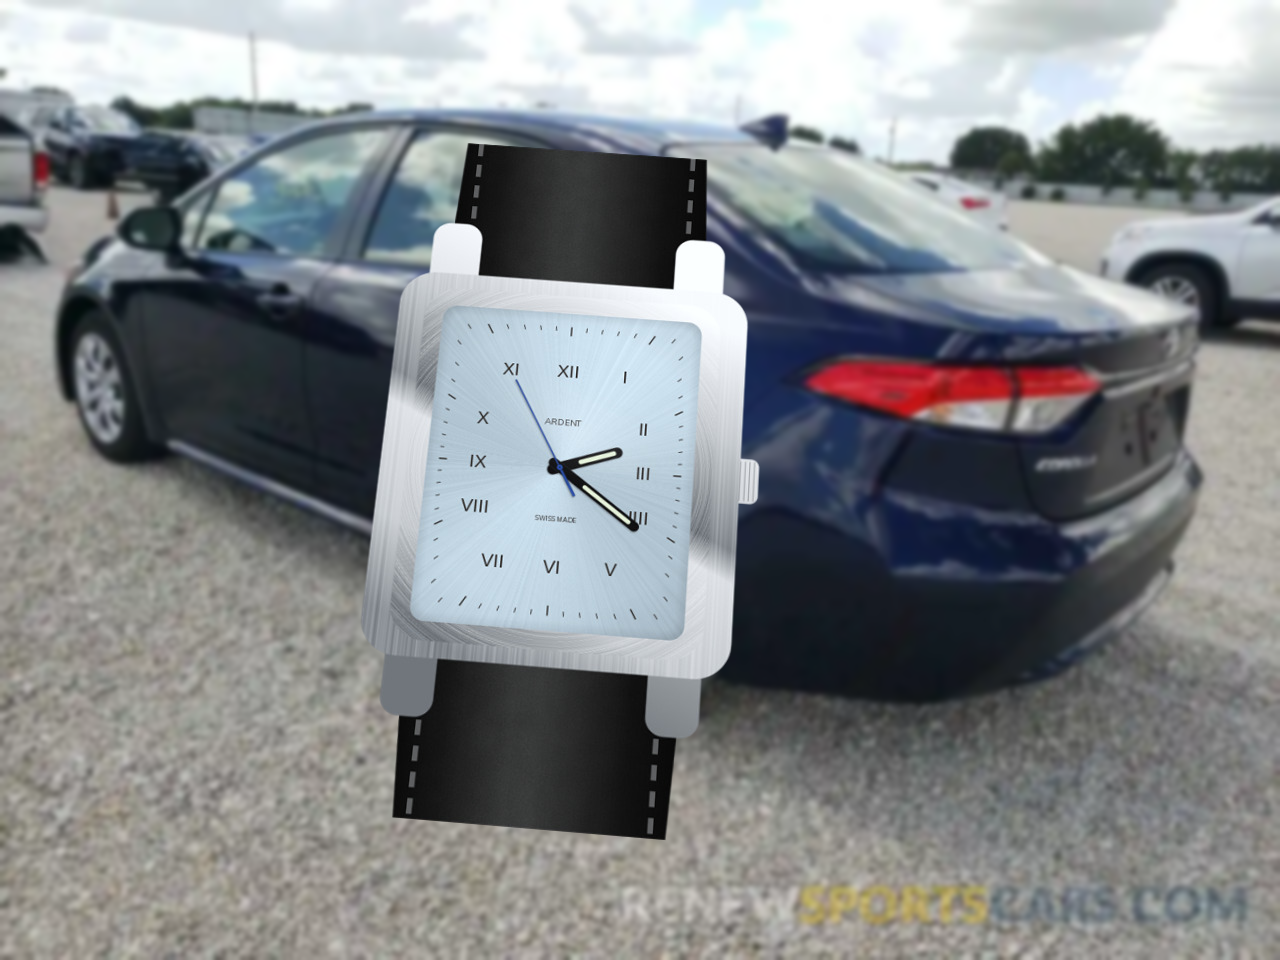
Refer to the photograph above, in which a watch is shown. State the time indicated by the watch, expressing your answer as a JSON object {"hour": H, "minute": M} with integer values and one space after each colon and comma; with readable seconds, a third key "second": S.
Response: {"hour": 2, "minute": 20, "second": 55}
